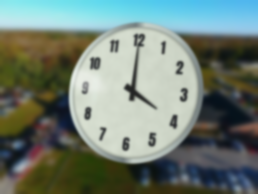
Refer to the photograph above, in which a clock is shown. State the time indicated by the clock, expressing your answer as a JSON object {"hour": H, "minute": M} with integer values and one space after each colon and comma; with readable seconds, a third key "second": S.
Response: {"hour": 4, "minute": 0}
